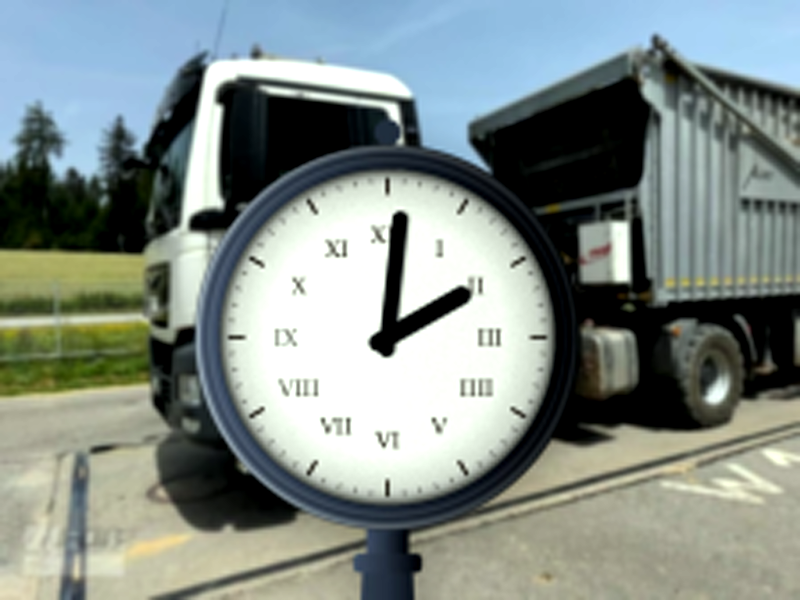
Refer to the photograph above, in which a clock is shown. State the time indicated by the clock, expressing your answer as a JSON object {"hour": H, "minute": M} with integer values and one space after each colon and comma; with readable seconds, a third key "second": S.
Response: {"hour": 2, "minute": 1}
